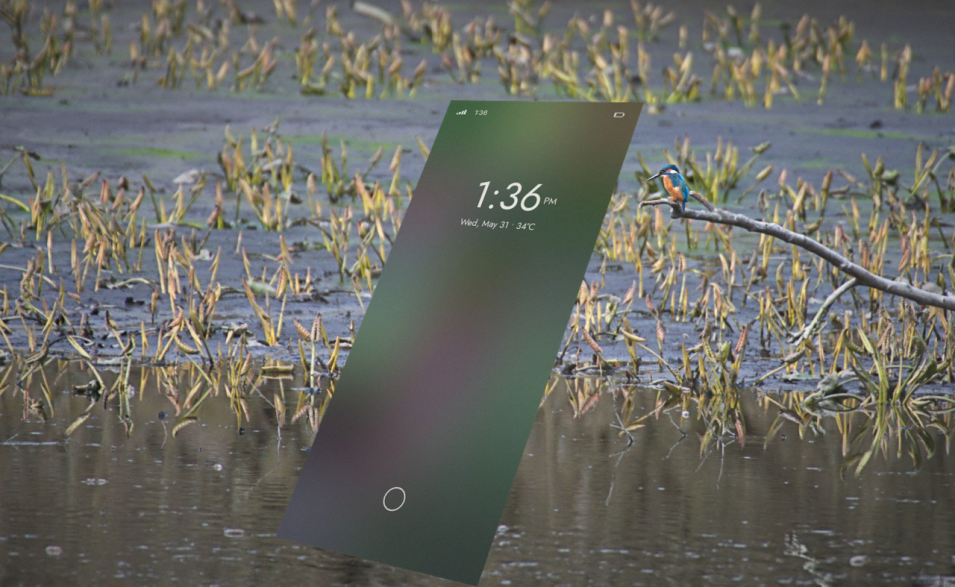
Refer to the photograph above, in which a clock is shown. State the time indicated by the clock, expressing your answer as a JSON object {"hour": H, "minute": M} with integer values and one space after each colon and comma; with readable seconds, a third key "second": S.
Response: {"hour": 1, "minute": 36}
